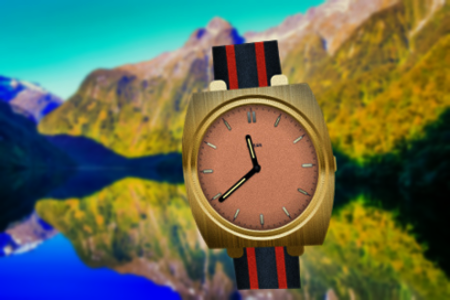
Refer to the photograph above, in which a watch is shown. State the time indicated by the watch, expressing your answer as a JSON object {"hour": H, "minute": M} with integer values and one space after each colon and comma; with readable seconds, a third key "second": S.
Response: {"hour": 11, "minute": 39}
